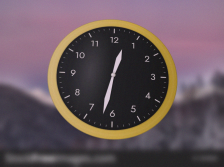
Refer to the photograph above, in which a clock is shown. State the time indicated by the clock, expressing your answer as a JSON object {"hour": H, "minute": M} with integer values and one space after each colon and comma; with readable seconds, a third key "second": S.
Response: {"hour": 12, "minute": 32}
